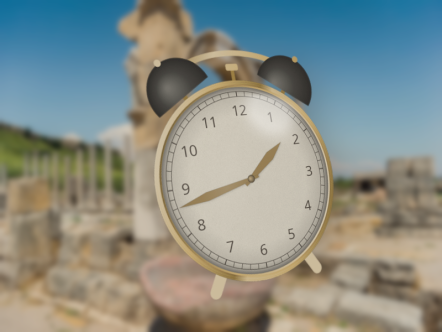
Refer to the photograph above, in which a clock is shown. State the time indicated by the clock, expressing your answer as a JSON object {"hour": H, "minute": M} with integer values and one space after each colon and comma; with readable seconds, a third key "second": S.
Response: {"hour": 1, "minute": 43}
